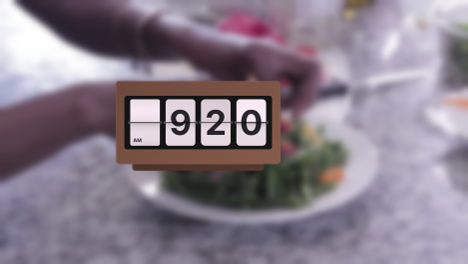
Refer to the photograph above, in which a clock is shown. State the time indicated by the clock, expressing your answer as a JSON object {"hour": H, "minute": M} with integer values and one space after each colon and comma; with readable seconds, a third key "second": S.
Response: {"hour": 9, "minute": 20}
